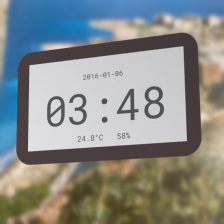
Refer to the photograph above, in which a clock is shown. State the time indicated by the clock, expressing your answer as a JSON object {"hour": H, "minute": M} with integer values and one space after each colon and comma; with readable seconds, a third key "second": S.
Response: {"hour": 3, "minute": 48}
